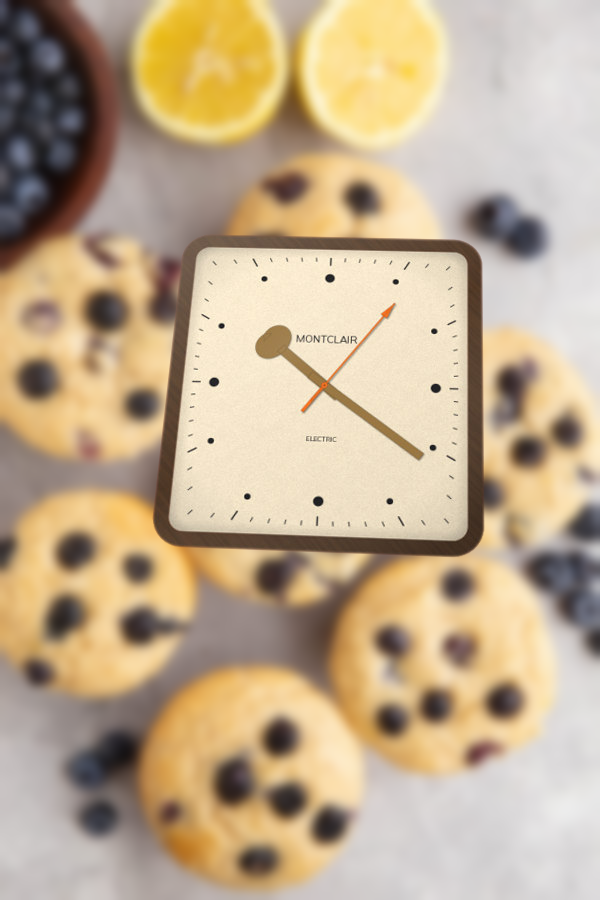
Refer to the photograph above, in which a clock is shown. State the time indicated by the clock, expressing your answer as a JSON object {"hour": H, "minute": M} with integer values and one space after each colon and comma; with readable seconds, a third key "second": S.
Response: {"hour": 10, "minute": 21, "second": 6}
